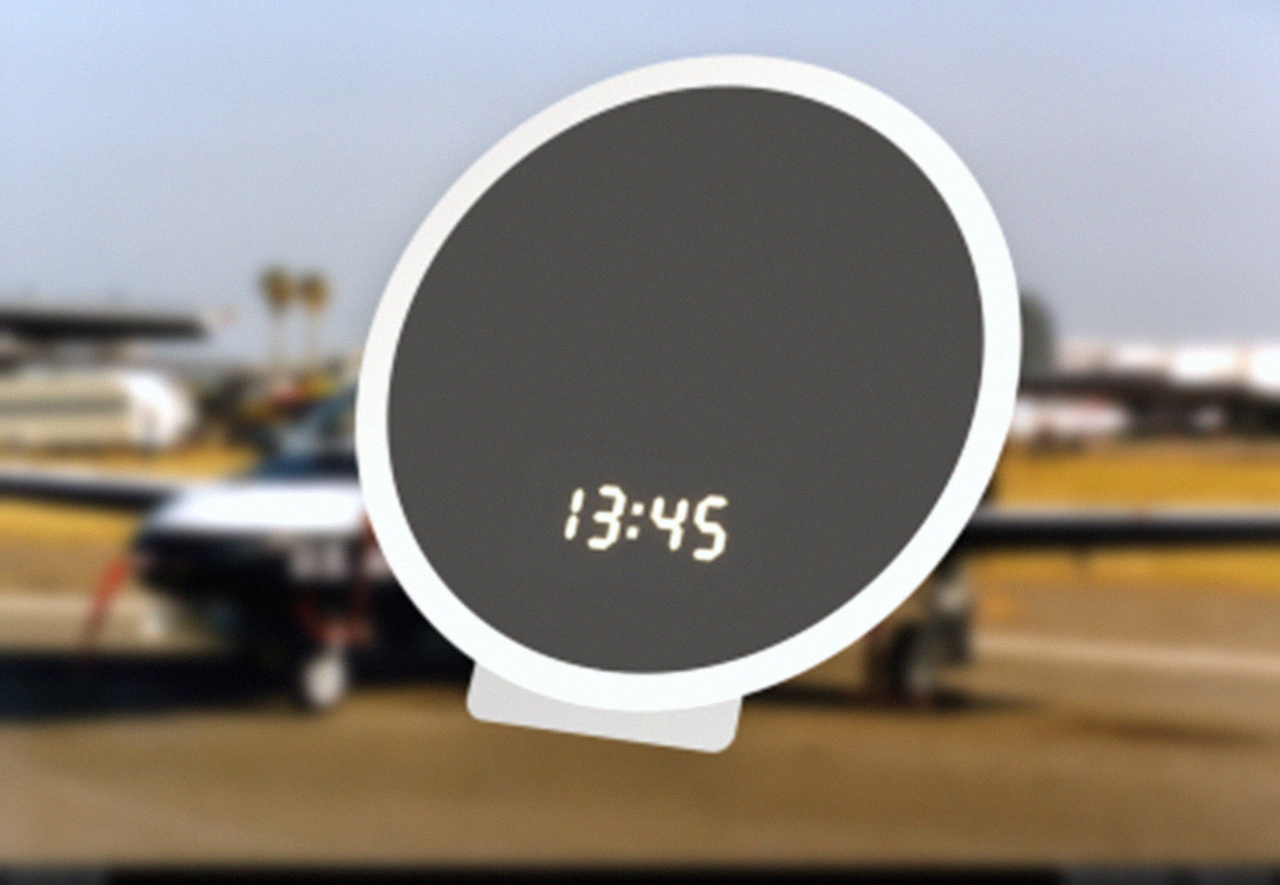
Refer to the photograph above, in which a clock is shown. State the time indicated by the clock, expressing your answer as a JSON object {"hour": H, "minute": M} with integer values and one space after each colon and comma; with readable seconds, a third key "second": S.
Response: {"hour": 13, "minute": 45}
